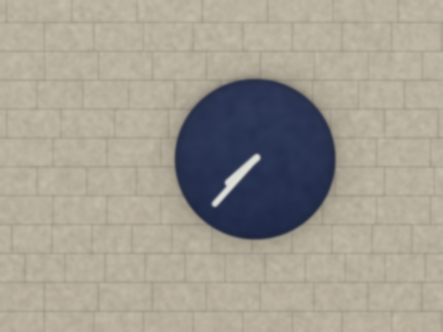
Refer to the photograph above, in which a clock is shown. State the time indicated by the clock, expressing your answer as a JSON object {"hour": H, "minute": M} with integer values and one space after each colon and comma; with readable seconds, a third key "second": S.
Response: {"hour": 7, "minute": 37}
